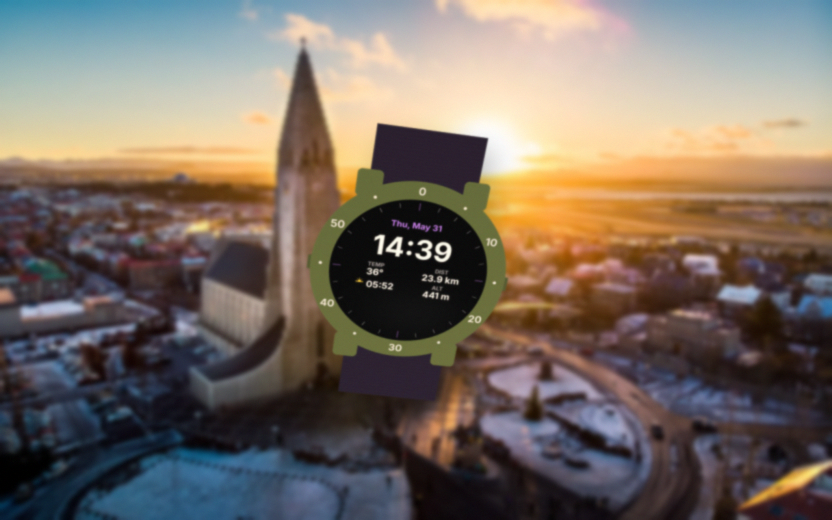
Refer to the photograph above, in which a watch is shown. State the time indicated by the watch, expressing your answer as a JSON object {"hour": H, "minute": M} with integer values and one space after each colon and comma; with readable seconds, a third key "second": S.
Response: {"hour": 14, "minute": 39}
